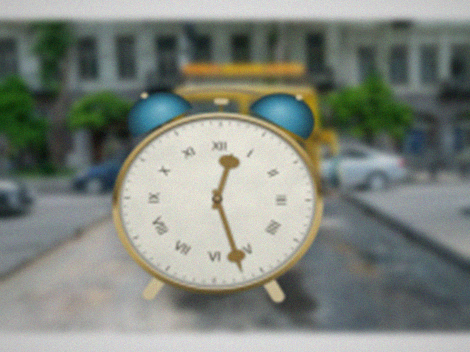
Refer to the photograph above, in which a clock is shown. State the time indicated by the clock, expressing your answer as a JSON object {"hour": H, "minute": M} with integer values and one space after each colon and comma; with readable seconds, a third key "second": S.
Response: {"hour": 12, "minute": 27}
